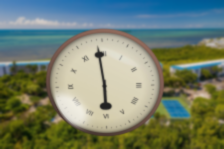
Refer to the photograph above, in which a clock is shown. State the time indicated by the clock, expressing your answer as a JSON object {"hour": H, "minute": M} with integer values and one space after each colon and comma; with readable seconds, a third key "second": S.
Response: {"hour": 5, "minute": 59}
